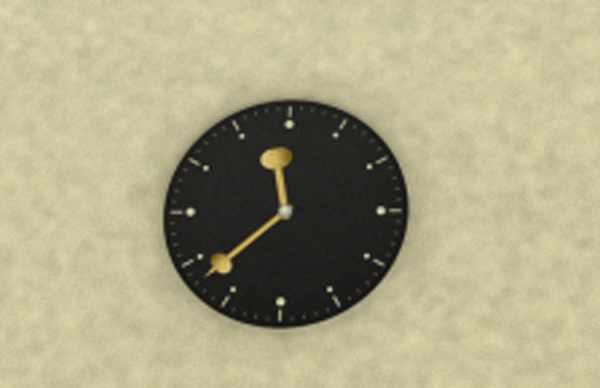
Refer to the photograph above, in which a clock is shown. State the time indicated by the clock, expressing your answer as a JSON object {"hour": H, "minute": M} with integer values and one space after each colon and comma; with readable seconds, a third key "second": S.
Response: {"hour": 11, "minute": 38}
